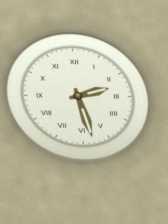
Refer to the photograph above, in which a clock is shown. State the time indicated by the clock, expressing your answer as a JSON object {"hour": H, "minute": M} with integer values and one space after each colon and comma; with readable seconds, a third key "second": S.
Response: {"hour": 2, "minute": 28}
